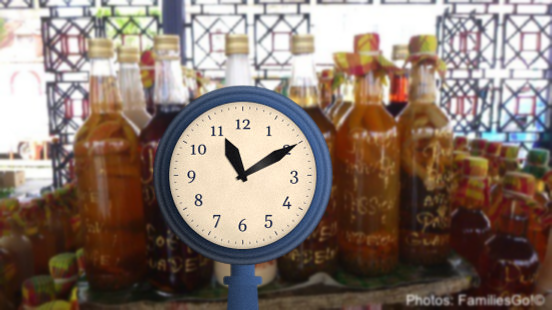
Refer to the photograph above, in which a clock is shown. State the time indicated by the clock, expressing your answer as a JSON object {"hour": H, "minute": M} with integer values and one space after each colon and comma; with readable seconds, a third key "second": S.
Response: {"hour": 11, "minute": 10}
